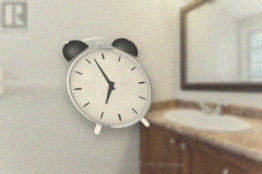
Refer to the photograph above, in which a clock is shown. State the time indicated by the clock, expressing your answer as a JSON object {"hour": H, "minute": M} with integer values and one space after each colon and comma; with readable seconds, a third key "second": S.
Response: {"hour": 6, "minute": 57}
